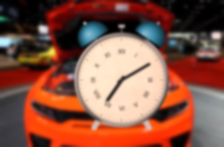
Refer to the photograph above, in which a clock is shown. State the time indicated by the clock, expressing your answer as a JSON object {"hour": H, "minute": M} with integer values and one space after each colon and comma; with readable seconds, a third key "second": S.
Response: {"hour": 7, "minute": 10}
